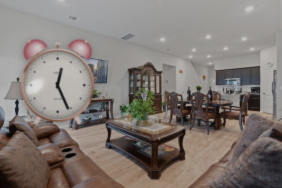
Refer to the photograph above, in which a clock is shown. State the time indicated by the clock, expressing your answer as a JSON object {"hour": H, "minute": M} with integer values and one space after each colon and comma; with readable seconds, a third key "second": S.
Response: {"hour": 12, "minute": 26}
